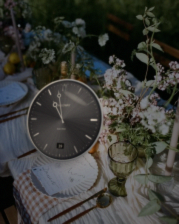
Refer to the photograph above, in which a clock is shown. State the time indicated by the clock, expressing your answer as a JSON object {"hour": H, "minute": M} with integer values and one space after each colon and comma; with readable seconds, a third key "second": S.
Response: {"hour": 10, "minute": 58}
